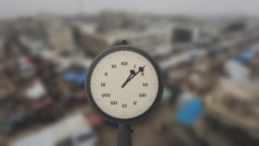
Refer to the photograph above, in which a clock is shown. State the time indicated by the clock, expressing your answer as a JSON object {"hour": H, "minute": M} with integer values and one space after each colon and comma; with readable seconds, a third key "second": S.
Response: {"hour": 1, "minute": 8}
